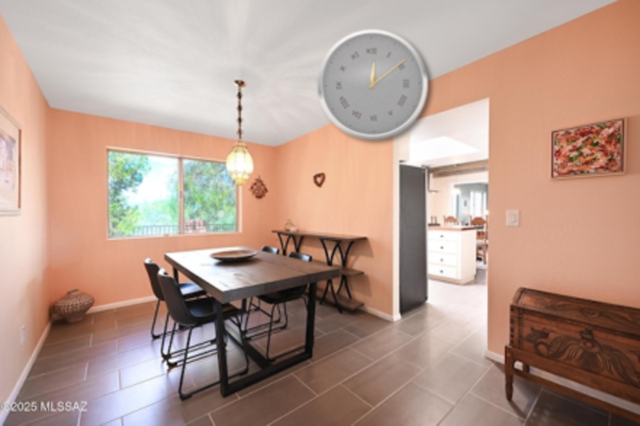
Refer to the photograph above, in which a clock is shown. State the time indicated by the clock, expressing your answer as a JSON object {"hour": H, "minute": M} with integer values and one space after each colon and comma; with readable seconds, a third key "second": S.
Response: {"hour": 12, "minute": 9}
